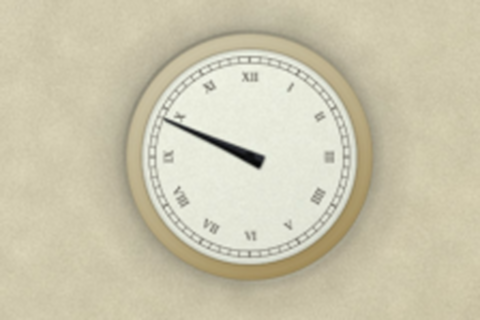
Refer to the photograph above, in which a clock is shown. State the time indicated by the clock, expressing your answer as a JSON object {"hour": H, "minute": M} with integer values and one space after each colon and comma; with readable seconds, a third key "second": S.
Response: {"hour": 9, "minute": 49}
